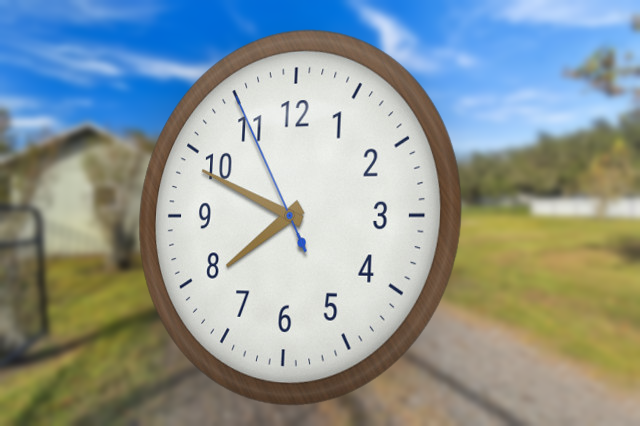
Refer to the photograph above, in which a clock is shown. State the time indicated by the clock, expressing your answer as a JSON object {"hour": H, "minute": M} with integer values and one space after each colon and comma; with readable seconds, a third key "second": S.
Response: {"hour": 7, "minute": 48, "second": 55}
